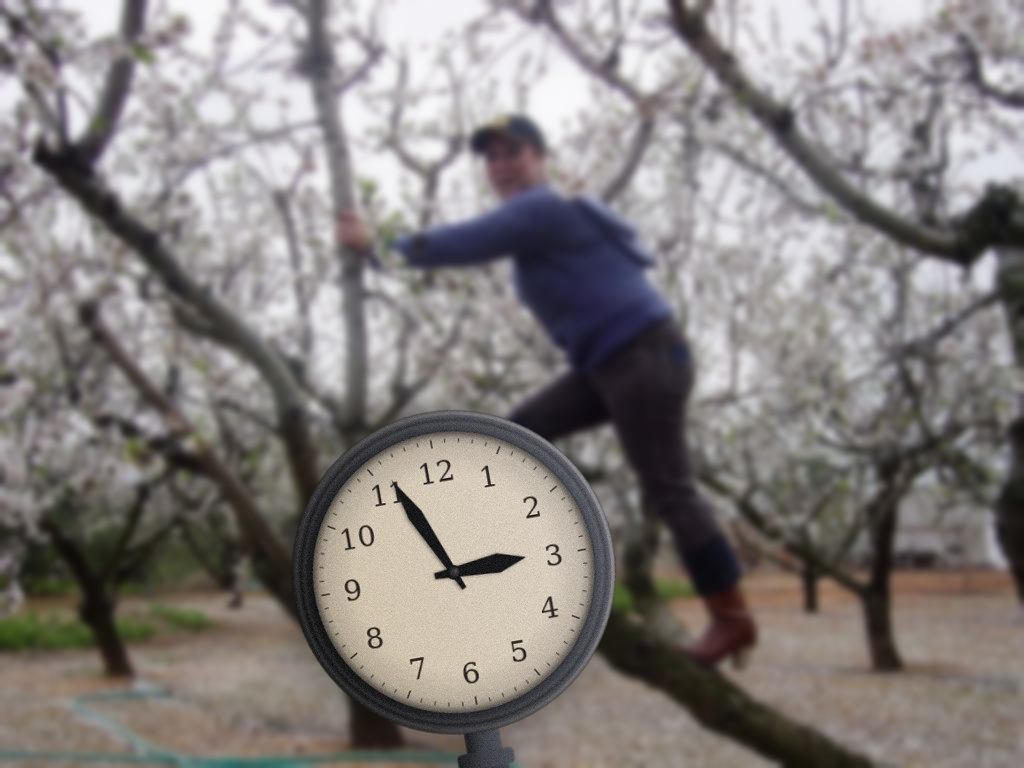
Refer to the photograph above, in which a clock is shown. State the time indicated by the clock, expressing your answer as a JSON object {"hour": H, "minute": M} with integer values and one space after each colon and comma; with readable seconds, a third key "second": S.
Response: {"hour": 2, "minute": 56}
